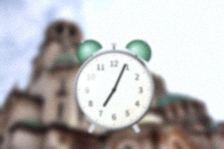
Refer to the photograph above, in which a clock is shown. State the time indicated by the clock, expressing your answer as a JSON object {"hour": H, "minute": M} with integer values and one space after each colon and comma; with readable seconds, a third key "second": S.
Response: {"hour": 7, "minute": 4}
